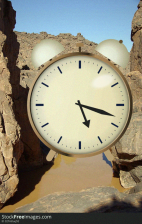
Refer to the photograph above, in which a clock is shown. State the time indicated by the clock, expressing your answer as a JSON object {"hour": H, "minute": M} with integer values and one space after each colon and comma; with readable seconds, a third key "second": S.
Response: {"hour": 5, "minute": 18}
